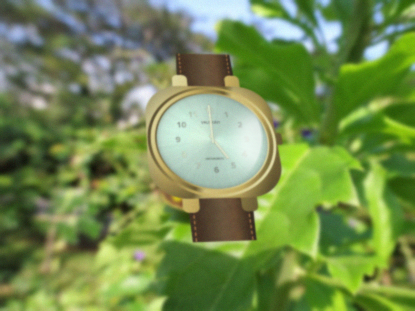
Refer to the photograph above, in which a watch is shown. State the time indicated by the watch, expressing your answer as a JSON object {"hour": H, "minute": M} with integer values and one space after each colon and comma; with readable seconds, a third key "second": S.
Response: {"hour": 5, "minute": 0}
